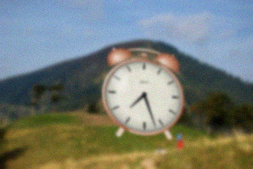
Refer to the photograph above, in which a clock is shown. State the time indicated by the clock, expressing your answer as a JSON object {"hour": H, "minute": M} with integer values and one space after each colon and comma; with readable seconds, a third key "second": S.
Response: {"hour": 7, "minute": 27}
